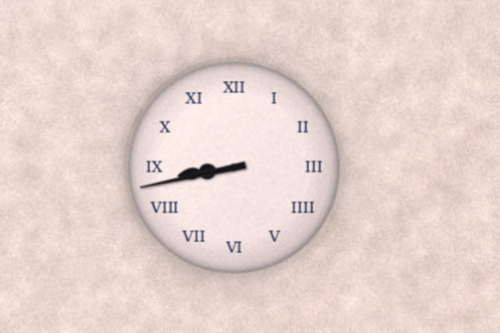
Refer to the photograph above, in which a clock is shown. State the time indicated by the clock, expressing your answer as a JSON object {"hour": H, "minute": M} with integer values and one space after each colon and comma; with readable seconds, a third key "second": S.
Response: {"hour": 8, "minute": 43}
